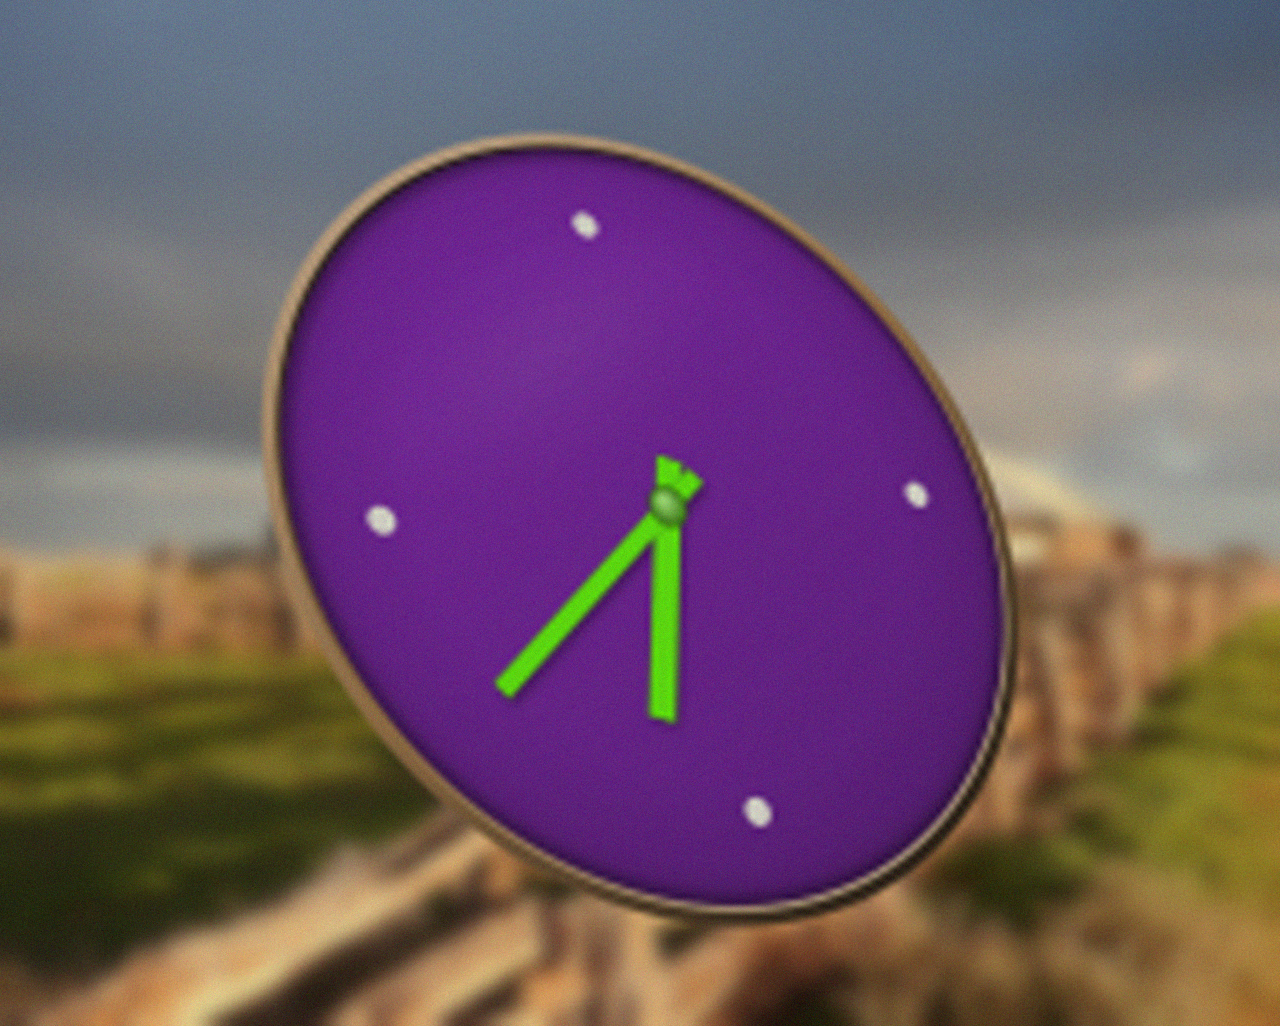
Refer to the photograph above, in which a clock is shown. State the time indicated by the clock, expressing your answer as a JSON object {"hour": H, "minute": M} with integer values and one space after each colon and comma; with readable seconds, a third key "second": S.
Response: {"hour": 6, "minute": 39}
